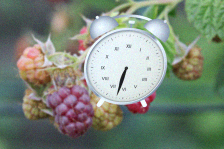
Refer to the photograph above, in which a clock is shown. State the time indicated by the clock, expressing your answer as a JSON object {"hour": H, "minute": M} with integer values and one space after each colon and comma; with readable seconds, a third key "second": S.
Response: {"hour": 6, "minute": 32}
